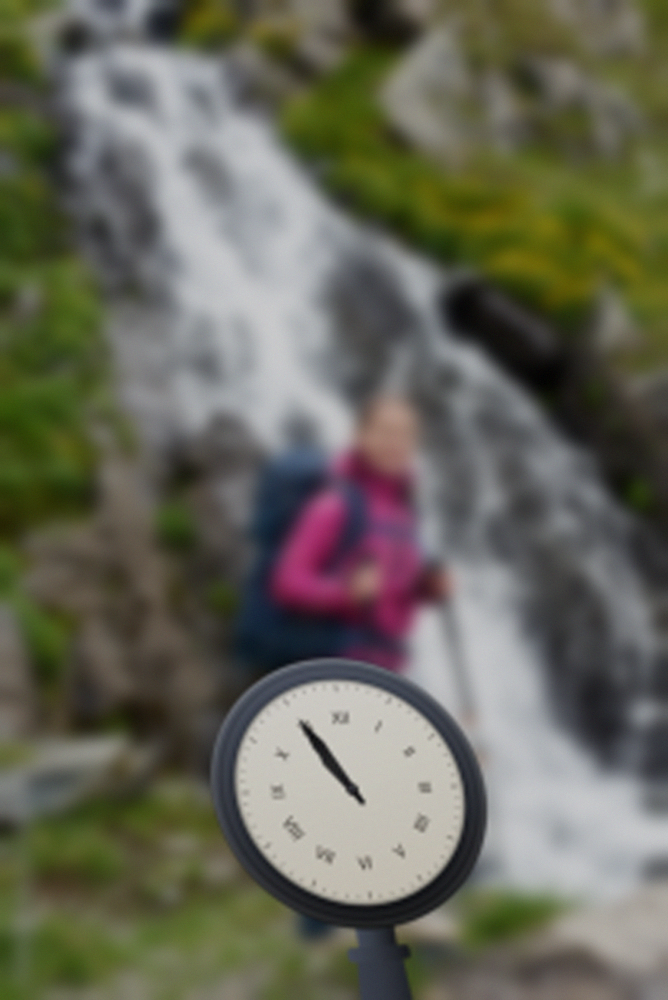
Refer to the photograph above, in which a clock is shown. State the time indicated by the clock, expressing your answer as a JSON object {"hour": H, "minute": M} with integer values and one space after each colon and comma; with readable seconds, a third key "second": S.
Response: {"hour": 10, "minute": 55}
